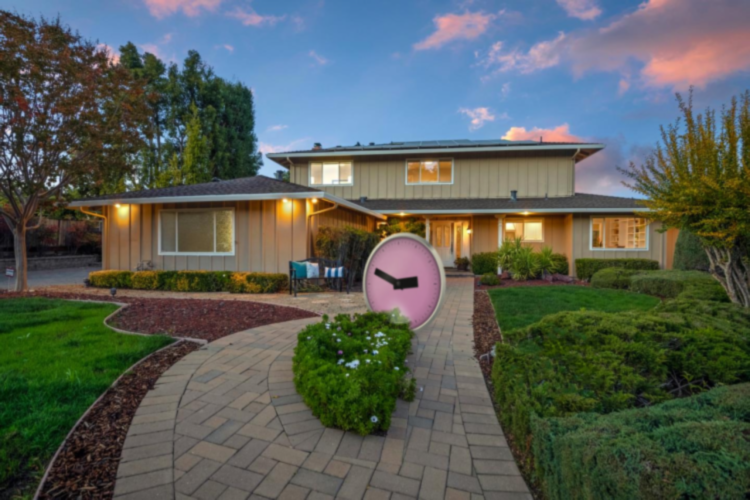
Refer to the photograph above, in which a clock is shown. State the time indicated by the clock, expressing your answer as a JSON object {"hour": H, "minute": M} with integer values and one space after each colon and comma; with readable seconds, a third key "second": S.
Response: {"hour": 2, "minute": 49}
